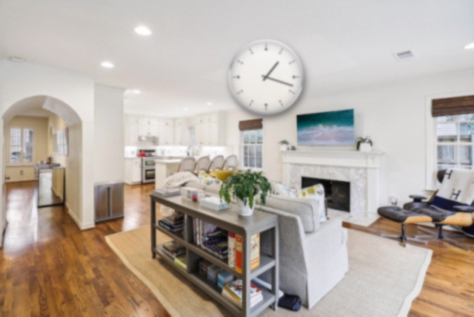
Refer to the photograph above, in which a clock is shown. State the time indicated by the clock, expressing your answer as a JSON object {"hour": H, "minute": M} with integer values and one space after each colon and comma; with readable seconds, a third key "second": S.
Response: {"hour": 1, "minute": 18}
